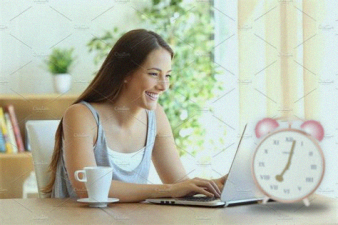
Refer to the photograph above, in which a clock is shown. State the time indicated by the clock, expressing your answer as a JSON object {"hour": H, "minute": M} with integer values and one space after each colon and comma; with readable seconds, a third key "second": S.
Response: {"hour": 7, "minute": 2}
